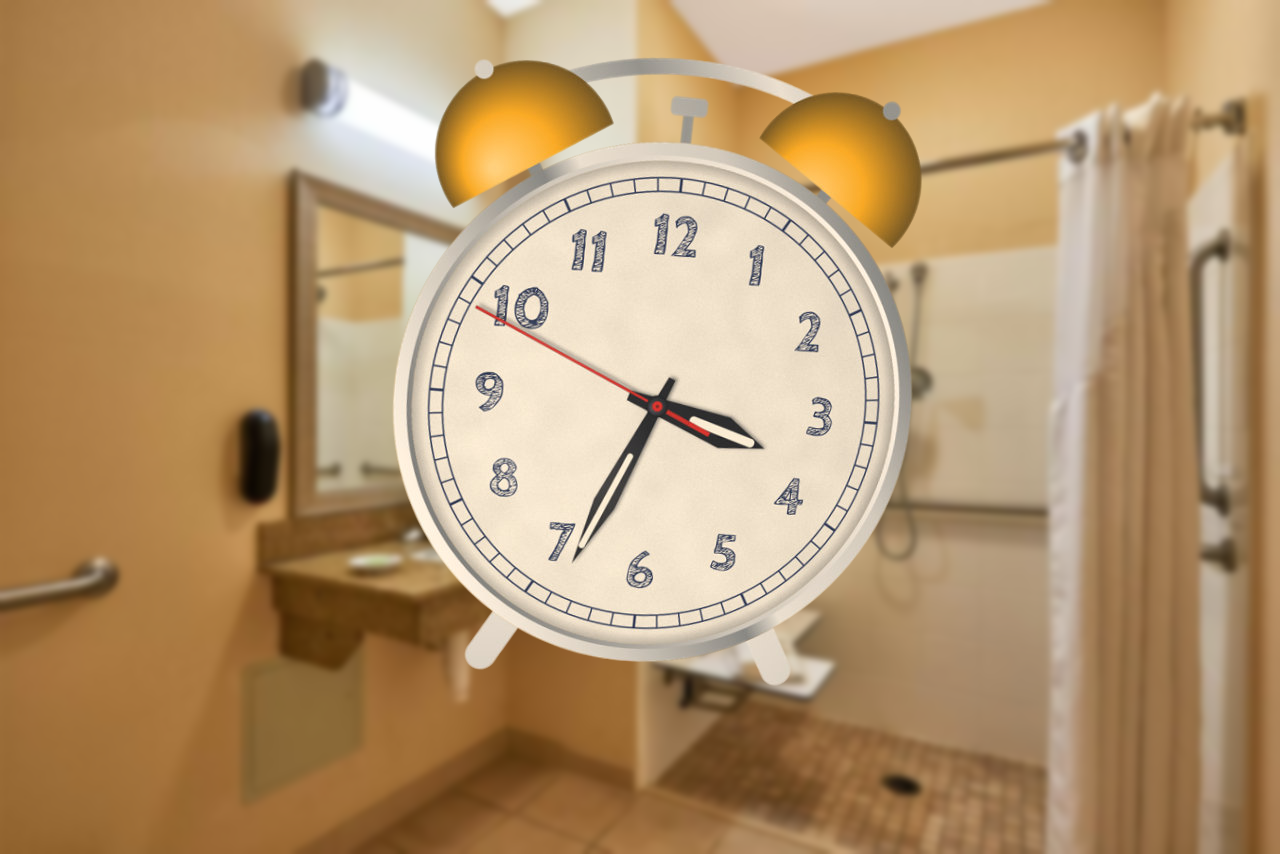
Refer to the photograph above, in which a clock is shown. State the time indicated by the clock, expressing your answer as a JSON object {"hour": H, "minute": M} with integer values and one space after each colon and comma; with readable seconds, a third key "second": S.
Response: {"hour": 3, "minute": 33, "second": 49}
